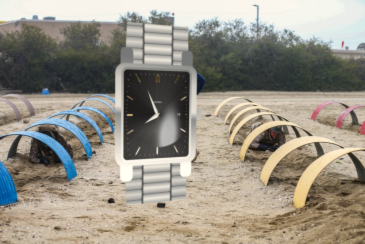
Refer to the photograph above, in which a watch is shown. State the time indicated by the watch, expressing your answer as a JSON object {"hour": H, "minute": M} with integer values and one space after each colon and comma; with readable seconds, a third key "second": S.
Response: {"hour": 7, "minute": 56}
